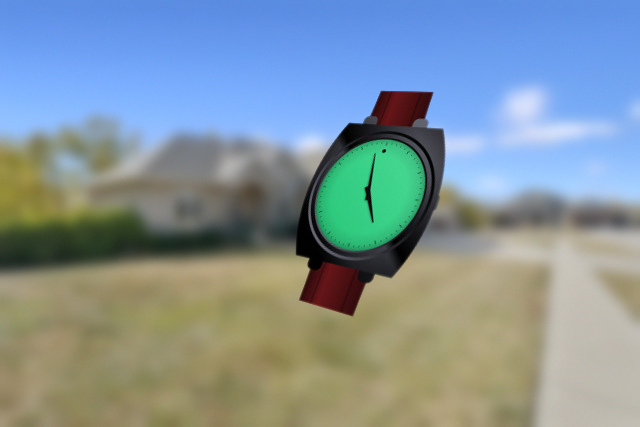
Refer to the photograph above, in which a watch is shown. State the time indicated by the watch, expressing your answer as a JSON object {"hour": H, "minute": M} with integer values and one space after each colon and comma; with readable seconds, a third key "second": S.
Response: {"hour": 4, "minute": 58}
